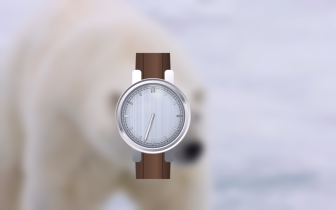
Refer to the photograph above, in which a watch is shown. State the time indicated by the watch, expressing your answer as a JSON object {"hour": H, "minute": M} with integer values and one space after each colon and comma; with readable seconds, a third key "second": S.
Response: {"hour": 6, "minute": 33}
